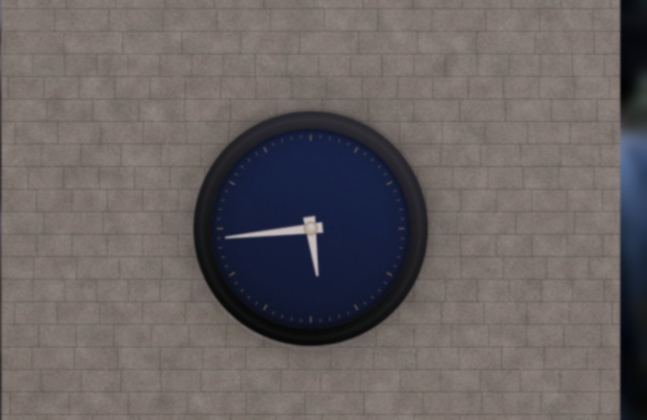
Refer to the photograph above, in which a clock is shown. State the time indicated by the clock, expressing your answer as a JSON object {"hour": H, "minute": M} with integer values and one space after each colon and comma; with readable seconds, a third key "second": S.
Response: {"hour": 5, "minute": 44}
